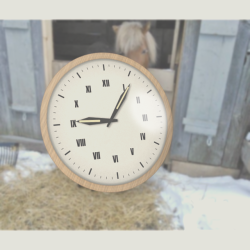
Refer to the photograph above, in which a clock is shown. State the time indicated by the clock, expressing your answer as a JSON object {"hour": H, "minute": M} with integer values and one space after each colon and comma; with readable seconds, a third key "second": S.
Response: {"hour": 9, "minute": 6}
